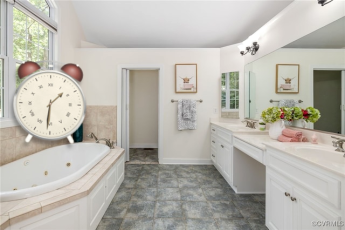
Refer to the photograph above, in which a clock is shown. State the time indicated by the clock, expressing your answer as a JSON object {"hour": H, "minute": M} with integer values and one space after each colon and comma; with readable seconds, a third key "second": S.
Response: {"hour": 1, "minute": 31}
